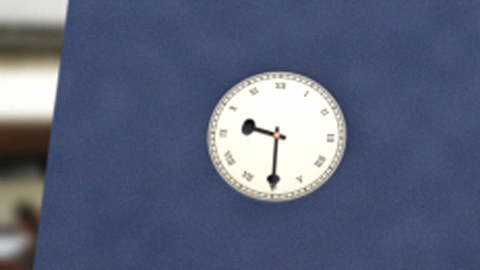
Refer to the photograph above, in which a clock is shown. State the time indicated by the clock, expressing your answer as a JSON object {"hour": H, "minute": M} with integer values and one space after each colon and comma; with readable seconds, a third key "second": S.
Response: {"hour": 9, "minute": 30}
